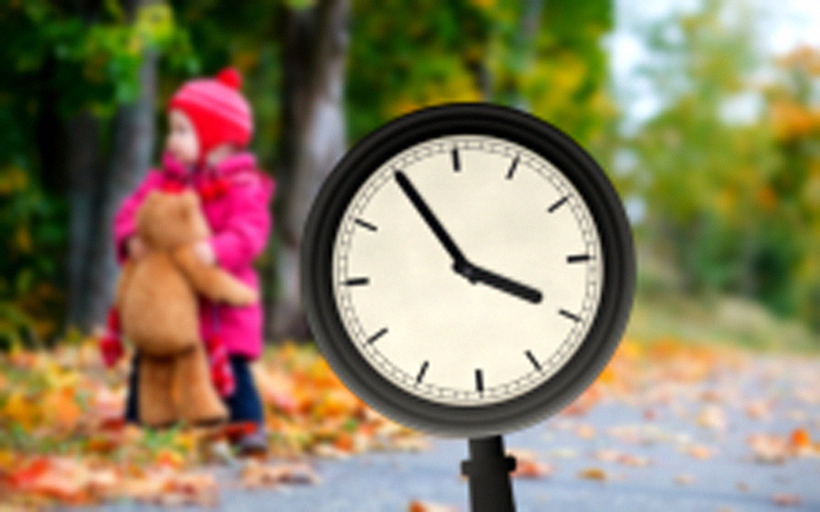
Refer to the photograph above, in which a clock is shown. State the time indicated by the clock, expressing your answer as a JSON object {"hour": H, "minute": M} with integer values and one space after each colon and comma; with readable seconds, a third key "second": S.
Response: {"hour": 3, "minute": 55}
